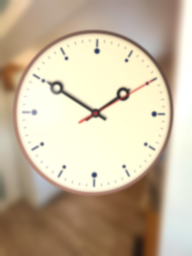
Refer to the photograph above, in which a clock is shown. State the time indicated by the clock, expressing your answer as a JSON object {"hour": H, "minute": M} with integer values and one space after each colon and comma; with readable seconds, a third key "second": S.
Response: {"hour": 1, "minute": 50, "second": 10}
